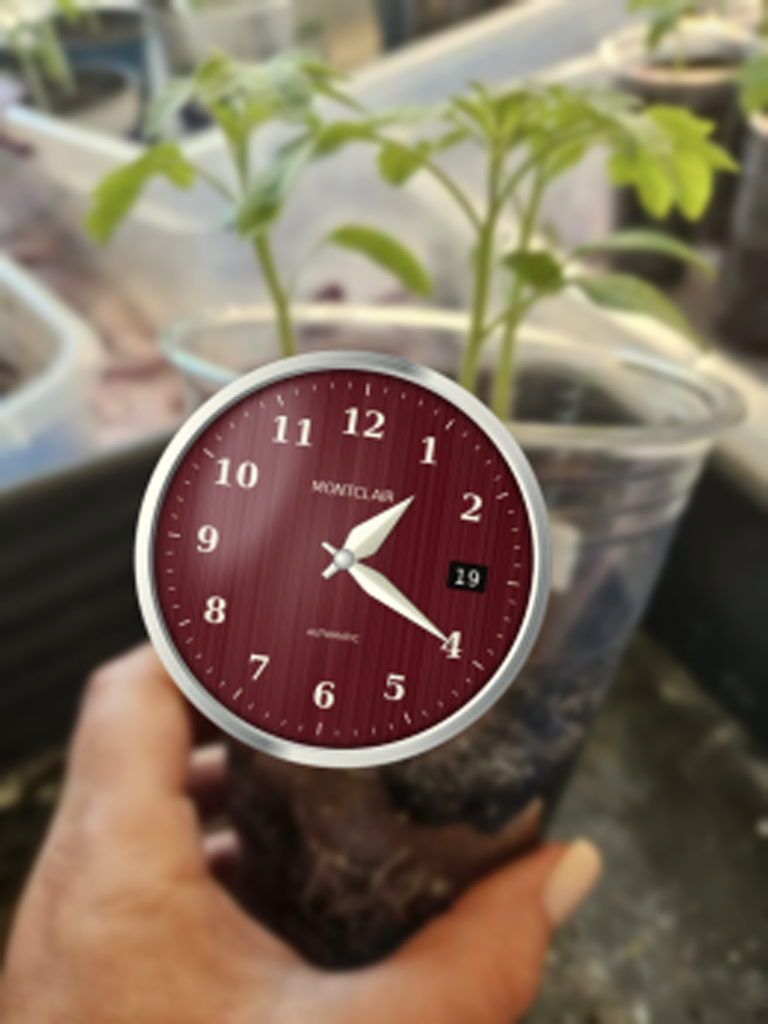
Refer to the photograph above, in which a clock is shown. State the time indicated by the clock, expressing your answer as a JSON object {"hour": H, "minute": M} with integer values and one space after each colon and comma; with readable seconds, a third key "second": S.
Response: {"hour": 1, "minute": 20}
